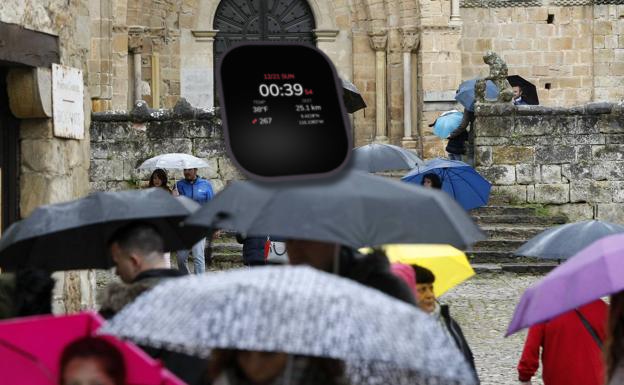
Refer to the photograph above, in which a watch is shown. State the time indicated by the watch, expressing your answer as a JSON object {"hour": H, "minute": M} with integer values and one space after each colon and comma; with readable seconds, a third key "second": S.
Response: {"hour": 0, "minute": 39}
